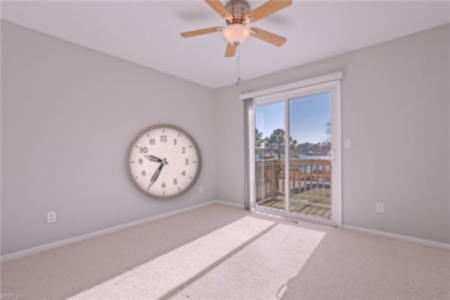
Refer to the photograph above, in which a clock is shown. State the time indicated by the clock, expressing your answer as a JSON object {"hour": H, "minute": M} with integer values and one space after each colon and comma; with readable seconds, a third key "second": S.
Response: {"hour": 9, "minute": 35}
